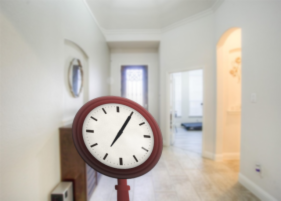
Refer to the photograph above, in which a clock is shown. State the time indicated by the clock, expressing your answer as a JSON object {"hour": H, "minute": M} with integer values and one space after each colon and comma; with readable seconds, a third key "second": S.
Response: {"hour": 7, "minute": 5}
